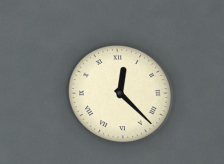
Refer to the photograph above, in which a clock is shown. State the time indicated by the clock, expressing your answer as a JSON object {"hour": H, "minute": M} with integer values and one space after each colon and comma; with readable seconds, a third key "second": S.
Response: {"hour": 12, "minute": 23}
